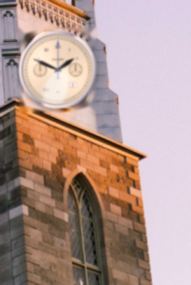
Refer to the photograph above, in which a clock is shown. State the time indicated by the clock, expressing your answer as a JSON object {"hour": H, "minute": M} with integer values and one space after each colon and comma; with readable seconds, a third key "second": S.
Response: {"hour": 1, "minute": 49}
